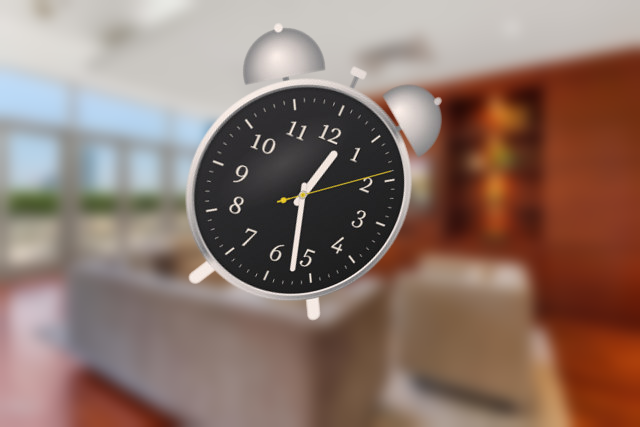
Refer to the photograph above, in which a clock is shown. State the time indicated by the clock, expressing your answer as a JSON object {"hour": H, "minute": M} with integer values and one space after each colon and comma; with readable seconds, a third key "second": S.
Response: {"hour": 12, "minute": 27, "second": 9}
